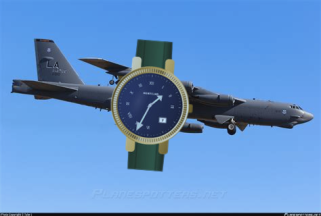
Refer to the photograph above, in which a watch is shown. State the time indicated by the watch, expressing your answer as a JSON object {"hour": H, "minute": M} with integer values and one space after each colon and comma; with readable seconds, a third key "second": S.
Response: {"hour": 1, "minute": 34}
